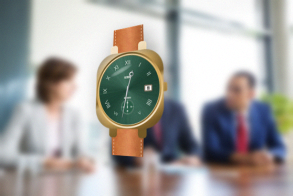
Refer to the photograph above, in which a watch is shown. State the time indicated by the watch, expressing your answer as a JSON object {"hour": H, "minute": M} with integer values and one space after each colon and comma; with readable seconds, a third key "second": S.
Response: {"hour": 12, "minute": 32}
